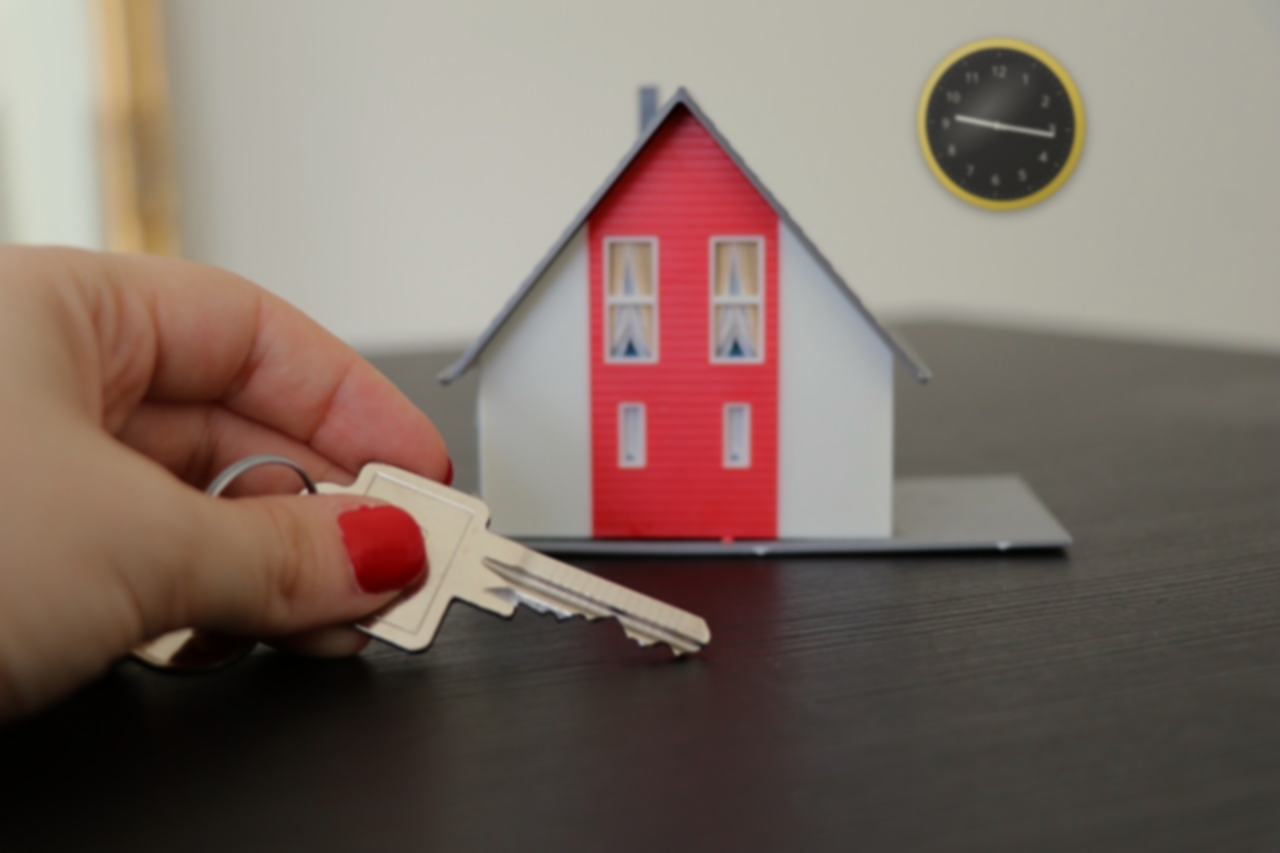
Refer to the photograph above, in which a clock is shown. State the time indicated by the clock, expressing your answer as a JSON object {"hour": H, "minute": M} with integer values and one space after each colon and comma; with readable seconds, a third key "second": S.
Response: {"hour": 9, "minute": 16}
